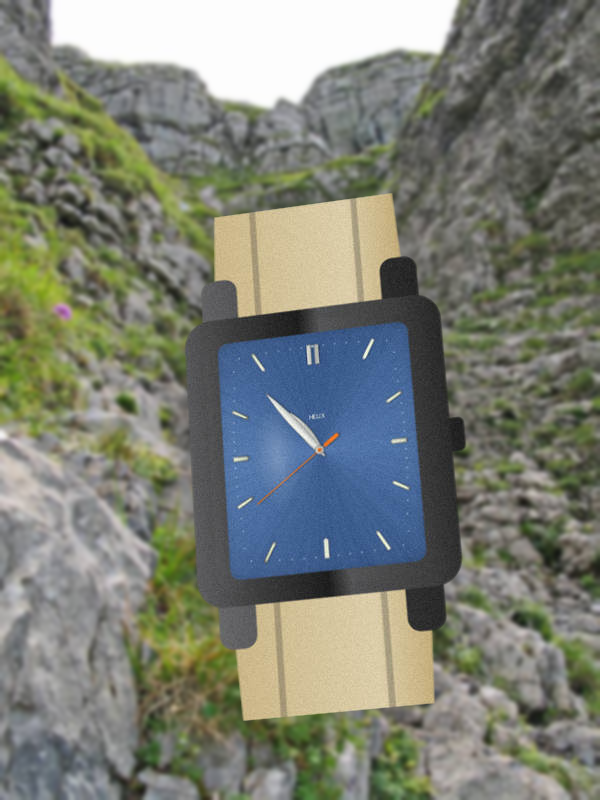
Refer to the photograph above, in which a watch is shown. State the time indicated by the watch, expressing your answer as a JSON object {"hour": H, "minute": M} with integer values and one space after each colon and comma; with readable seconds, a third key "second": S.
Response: {"hour": 10, "minute": 53, "second": 39}
